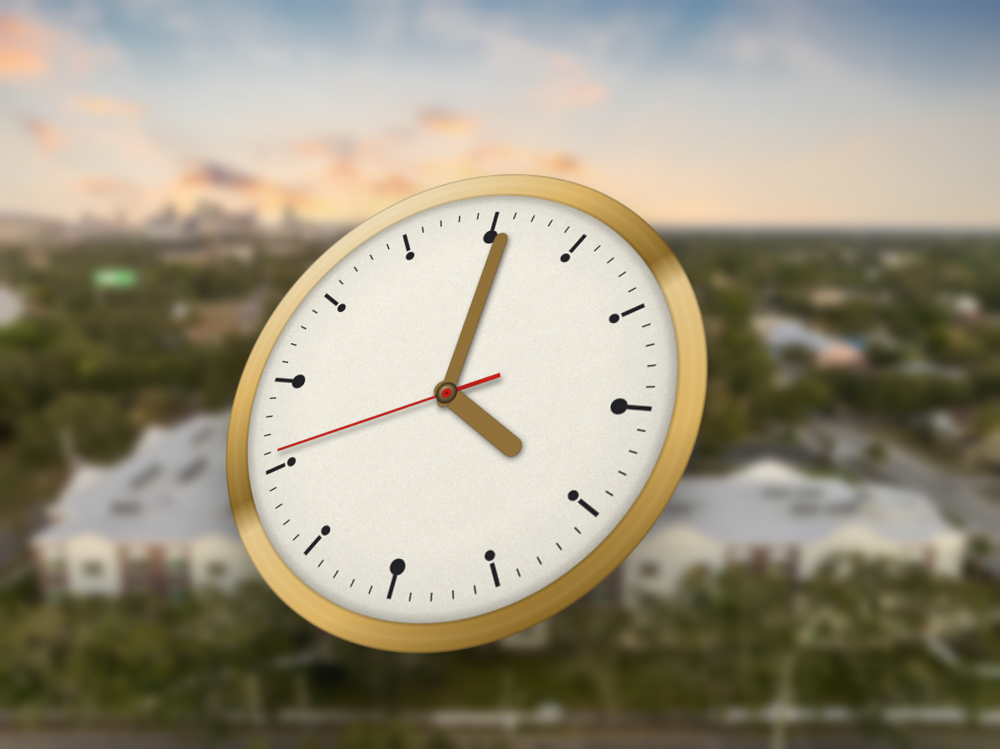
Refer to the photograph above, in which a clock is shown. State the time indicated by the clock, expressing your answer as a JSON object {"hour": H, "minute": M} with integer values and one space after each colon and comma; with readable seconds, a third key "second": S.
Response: {"hour": 4, "minute": 0, "second": 41}
